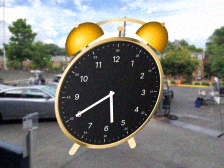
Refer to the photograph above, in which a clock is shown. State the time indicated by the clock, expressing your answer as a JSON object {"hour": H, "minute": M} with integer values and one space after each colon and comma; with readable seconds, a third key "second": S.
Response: {"hour": 5, "minute": 40}
